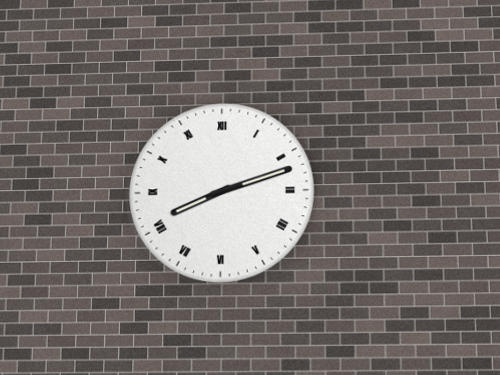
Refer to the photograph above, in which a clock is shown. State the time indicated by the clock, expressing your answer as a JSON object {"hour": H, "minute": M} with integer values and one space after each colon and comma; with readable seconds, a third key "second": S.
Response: {"hour": 8, "minute": 12}
